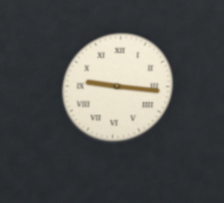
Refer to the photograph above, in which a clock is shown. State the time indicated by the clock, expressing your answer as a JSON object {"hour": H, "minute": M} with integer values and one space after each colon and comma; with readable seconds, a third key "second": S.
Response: {"hour": 9, "minute": 16}
